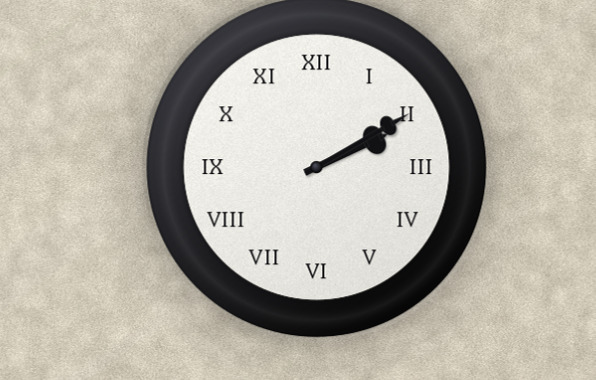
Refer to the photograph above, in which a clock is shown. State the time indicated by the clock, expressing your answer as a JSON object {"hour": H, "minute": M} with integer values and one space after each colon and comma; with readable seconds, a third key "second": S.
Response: {"hour": 2, "minute": 10}
